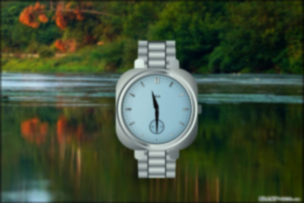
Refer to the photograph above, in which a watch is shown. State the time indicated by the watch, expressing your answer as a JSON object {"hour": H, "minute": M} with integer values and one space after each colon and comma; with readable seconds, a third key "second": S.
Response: {"hour": 11, "minute": 30}
